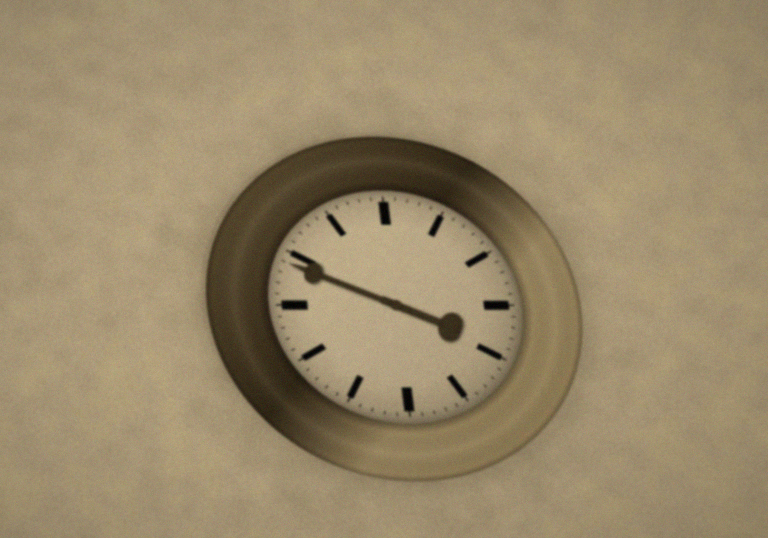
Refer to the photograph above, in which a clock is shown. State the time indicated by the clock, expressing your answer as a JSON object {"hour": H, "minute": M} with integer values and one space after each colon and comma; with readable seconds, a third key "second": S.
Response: {"hour": 3, "minute": 49}
